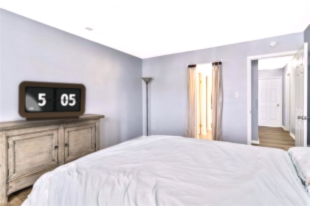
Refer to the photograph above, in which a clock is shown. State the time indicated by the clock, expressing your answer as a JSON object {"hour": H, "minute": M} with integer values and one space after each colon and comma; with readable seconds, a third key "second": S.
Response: {"hour": 5, "minute": 5}
